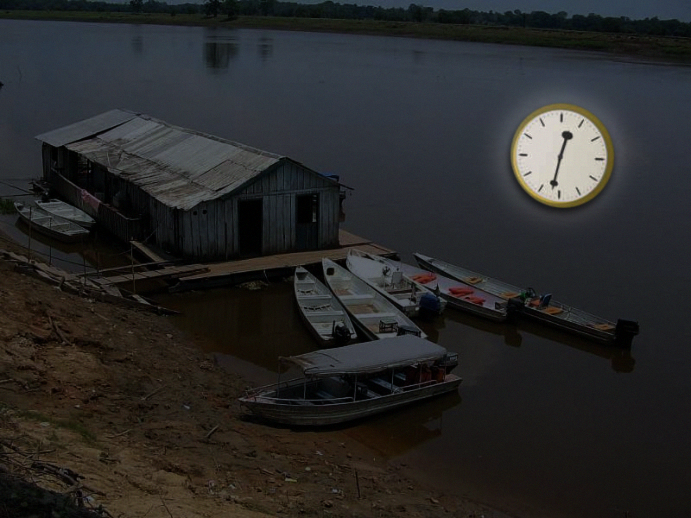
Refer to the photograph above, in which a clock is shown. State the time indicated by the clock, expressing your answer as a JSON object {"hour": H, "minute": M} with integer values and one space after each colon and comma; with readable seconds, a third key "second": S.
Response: {"hour": 12, "minute": 32}
